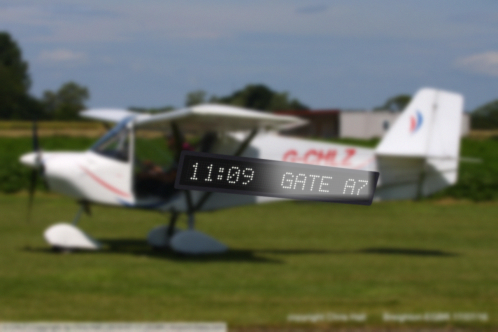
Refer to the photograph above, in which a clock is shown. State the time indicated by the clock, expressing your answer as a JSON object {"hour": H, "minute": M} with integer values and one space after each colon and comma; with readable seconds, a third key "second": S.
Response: {"hour": 11, "minute": 9}
